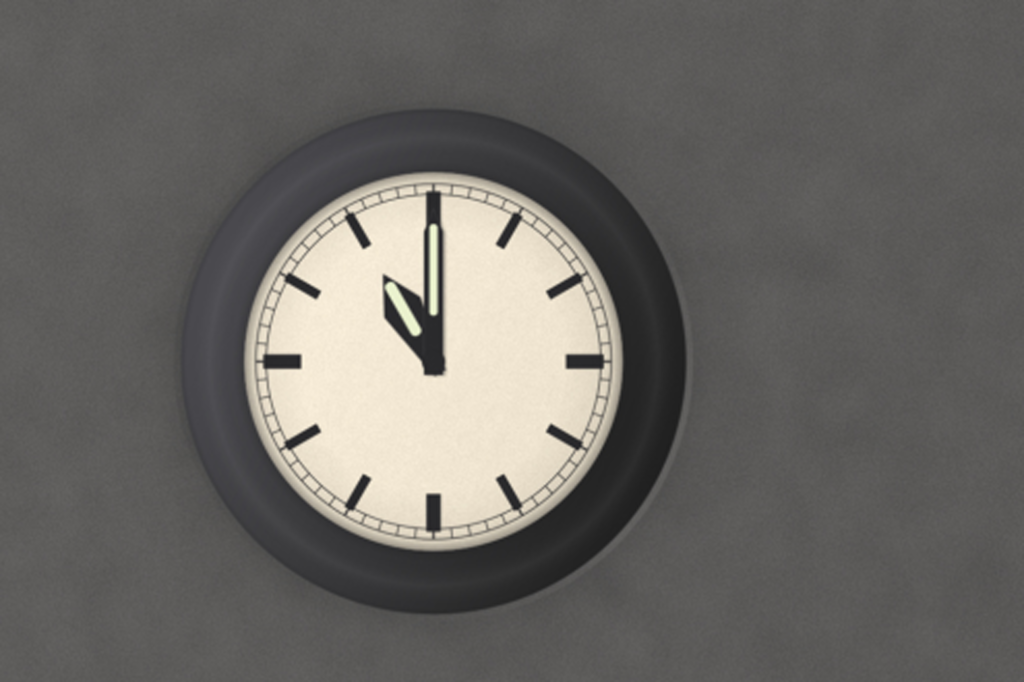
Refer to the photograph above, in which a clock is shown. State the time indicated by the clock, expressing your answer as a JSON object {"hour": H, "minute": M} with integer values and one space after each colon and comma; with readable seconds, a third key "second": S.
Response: {"hour": 11, "minute": 0}
